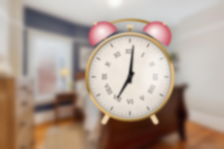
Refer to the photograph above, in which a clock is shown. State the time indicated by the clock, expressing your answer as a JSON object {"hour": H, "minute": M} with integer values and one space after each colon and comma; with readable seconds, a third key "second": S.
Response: {"hour": 7, "minute": 1}
